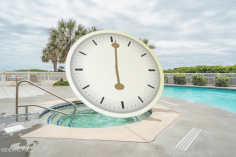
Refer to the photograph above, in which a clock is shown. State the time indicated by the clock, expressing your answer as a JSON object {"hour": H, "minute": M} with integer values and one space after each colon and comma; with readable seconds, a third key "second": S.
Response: {"hour": 6, "minute": 1}
